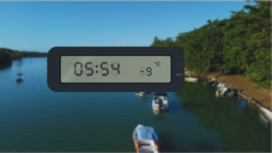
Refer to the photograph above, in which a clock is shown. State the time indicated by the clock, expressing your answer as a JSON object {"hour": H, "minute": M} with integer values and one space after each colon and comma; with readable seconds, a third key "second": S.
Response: {"hour": 5, "minute": 54}
